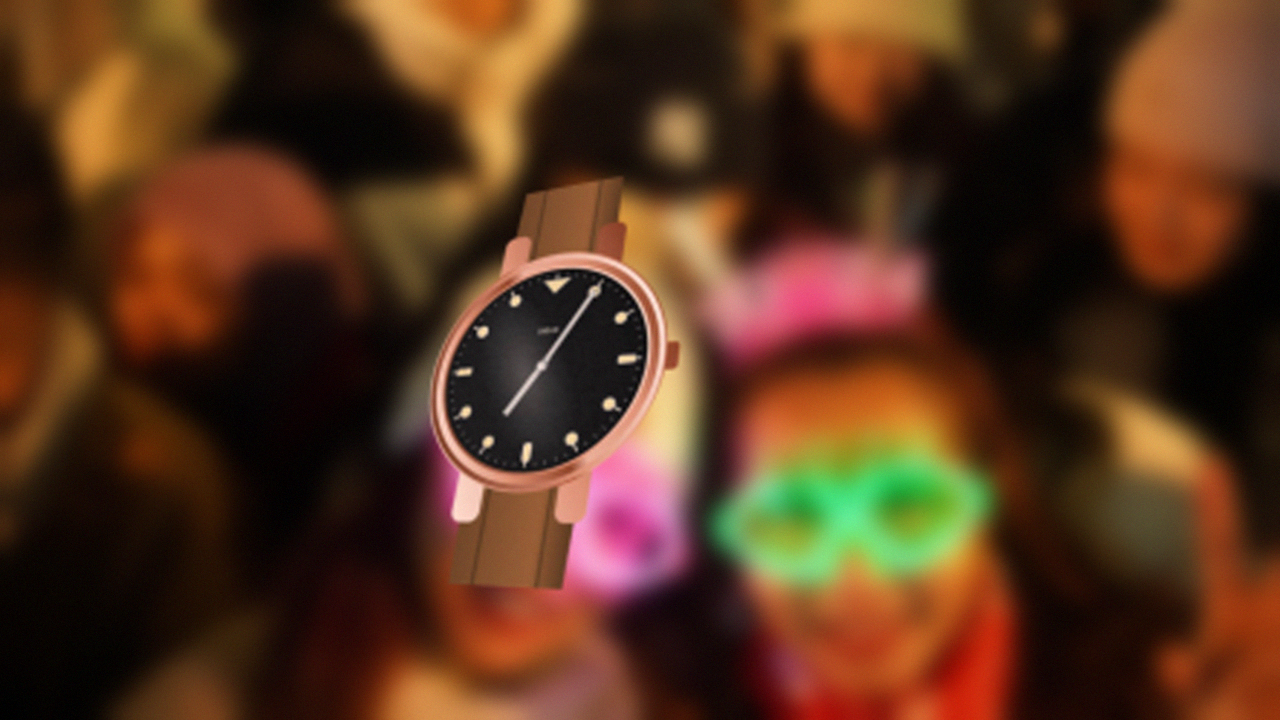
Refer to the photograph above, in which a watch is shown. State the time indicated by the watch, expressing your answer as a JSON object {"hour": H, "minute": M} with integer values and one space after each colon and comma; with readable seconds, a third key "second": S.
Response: {"hour": 7, "minute": 5}
